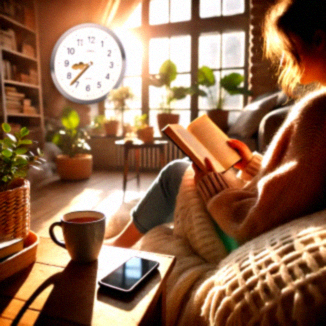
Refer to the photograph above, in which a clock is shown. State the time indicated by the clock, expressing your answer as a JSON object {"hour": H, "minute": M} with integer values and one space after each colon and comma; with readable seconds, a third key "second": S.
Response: {"hour": 8, "minute": 37}
